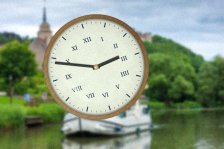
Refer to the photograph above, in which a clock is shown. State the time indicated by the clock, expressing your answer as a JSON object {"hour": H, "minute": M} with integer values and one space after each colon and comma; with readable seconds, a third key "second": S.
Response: {"hour": 2, "minute": 49}
